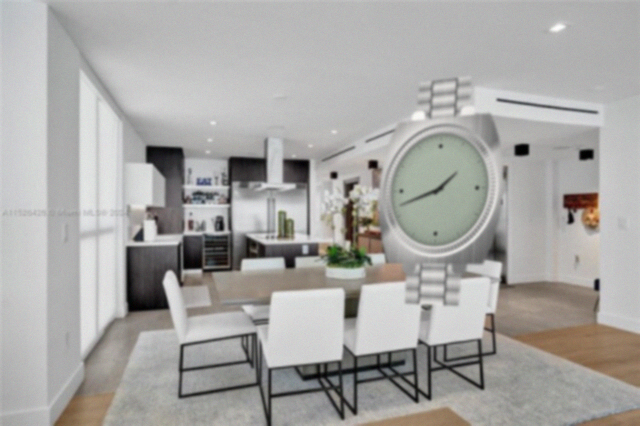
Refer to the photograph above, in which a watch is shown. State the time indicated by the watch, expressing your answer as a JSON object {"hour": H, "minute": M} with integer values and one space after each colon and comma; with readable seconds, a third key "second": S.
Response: {"hour": 1, "minute": 42}
